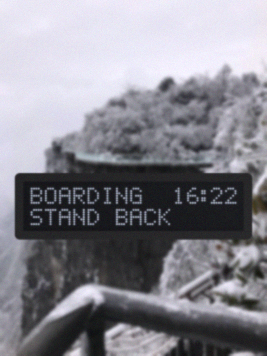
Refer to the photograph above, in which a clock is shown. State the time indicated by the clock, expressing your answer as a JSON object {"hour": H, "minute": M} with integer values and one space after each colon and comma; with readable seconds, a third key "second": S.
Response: {"hour": 16, "minute": 22}
